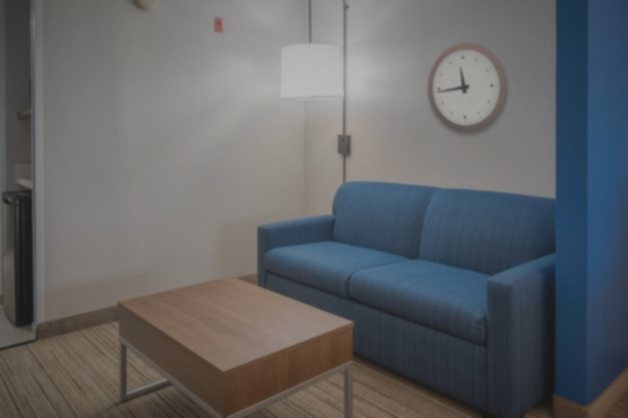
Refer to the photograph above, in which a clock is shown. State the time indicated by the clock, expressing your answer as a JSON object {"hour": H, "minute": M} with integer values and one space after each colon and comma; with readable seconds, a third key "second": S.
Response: {"hour": 11, "minute": 44}
